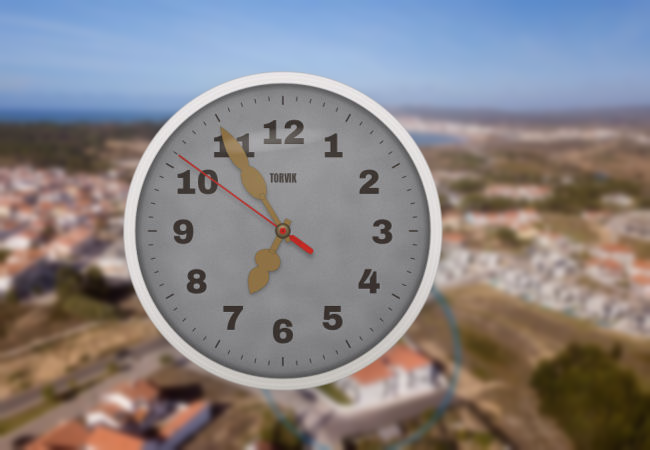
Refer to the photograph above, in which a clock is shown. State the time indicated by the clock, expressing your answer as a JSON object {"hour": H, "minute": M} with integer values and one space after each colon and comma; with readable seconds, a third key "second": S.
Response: {"hour": 6, "minute": 54, "second": 51}
